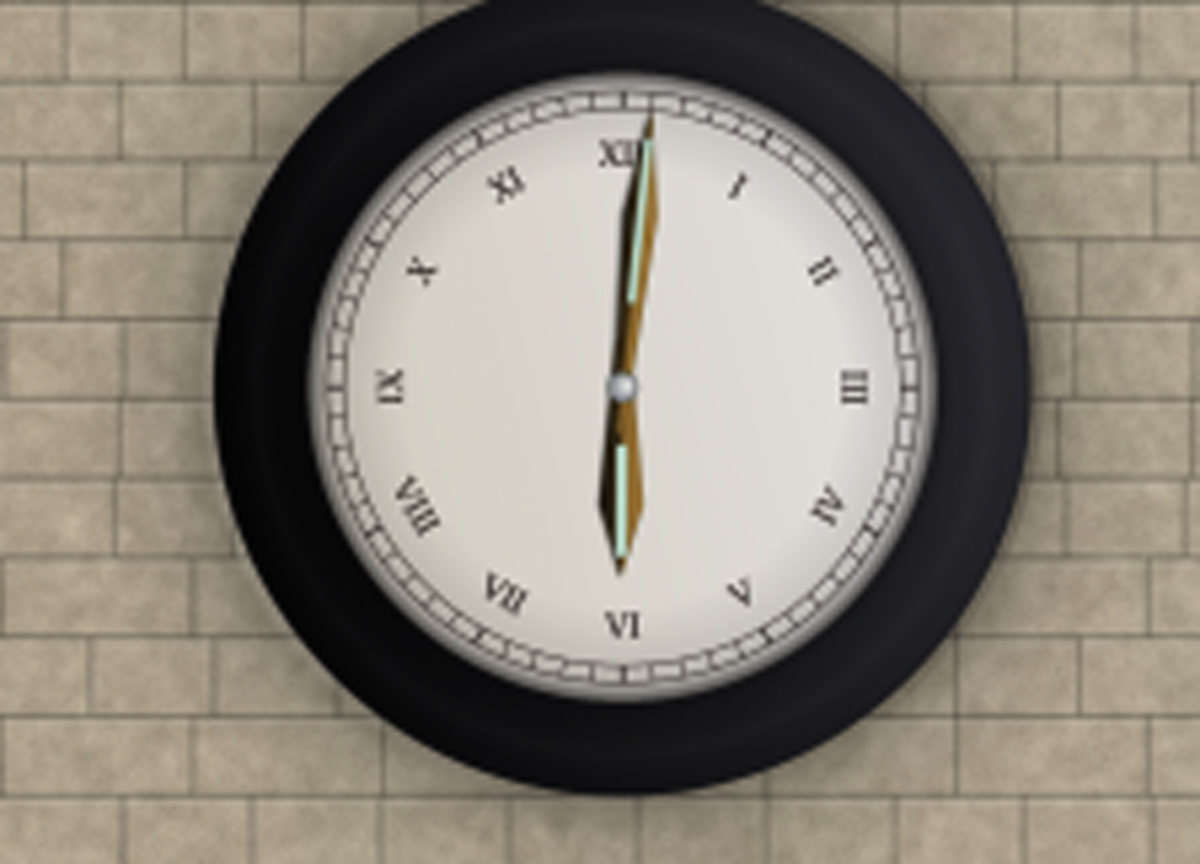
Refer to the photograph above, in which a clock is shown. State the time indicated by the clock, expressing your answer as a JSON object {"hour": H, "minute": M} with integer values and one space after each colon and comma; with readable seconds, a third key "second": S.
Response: {"hour": 6, "minute": 1}
